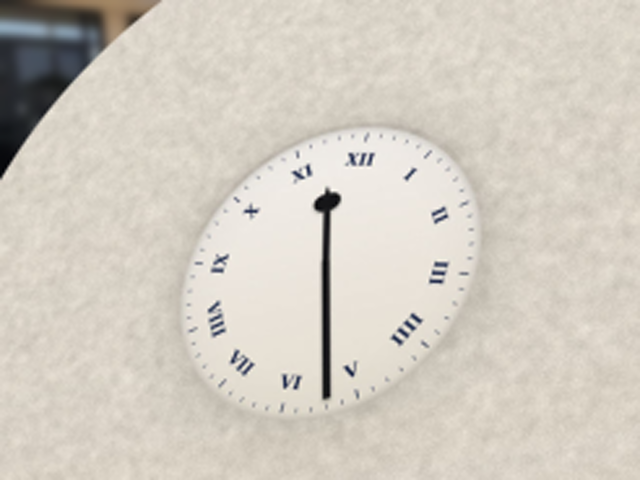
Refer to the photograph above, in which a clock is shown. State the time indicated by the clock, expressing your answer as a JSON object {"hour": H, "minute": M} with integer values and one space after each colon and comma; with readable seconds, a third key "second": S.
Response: {"hour": 11, "minute": 27}
